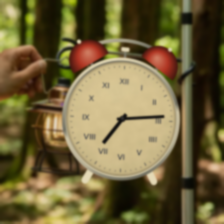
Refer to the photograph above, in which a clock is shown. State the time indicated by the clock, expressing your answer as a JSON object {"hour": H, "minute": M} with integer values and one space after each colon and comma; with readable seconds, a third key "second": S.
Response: {"hour": 7, "minute": 14}
